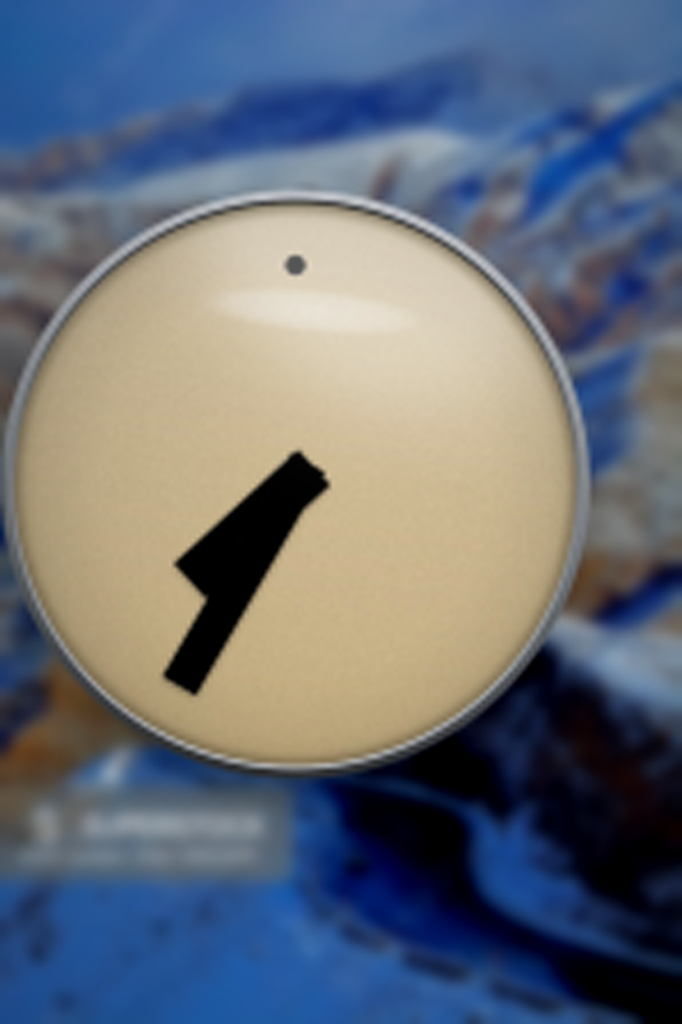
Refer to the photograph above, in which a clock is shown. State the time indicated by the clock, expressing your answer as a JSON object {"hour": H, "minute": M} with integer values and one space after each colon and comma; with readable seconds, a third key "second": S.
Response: {"hour": 7, "minute": 35}
